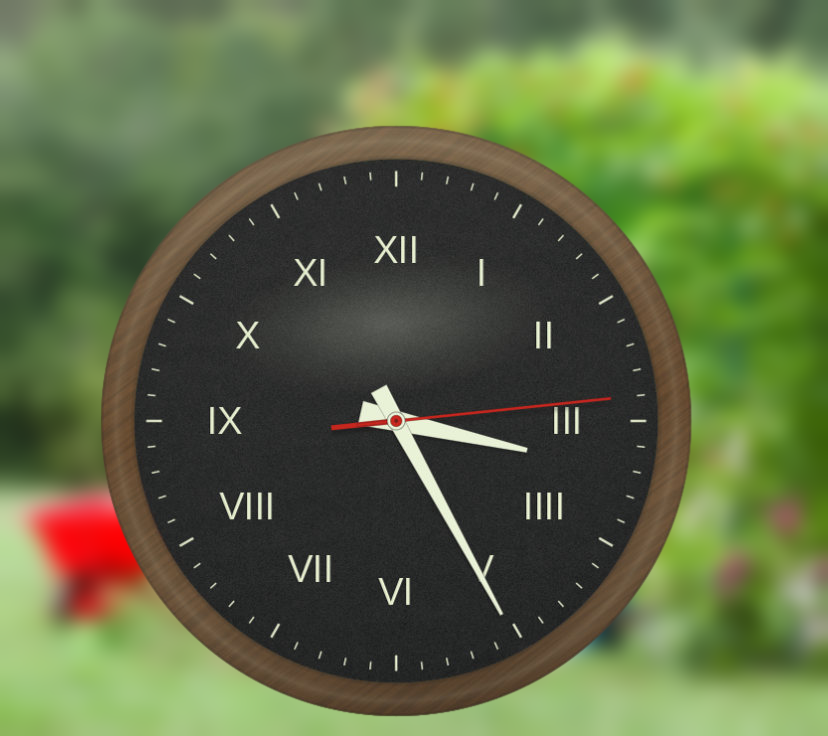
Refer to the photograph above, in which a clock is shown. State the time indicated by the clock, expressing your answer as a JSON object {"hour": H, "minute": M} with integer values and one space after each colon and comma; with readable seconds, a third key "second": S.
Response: {"hour": 3, "minute": 25, "second": 14}
